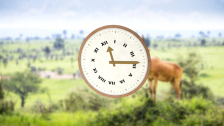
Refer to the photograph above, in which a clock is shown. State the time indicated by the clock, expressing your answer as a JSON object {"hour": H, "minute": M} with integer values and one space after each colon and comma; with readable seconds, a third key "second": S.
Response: {"hour": 12, "minute": 19}
